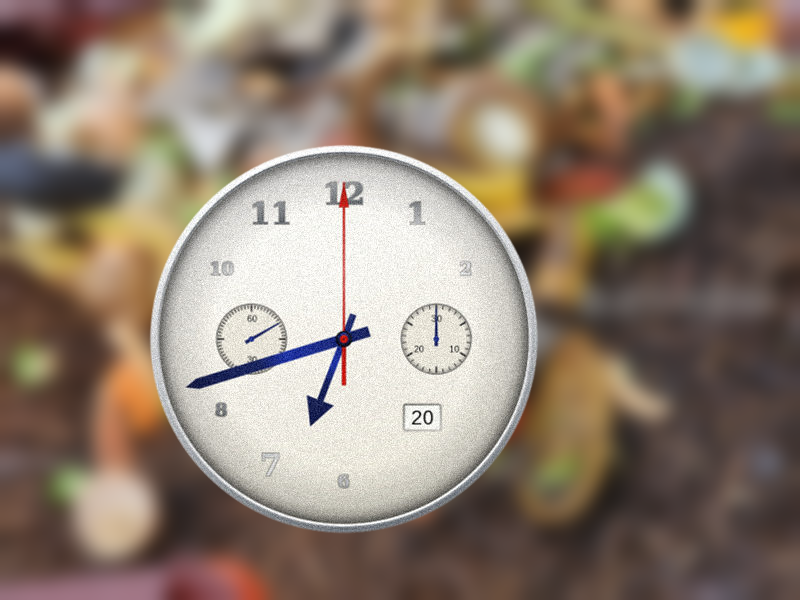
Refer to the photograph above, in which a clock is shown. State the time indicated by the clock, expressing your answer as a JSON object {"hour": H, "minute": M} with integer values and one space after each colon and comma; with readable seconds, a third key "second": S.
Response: {"hour": 6, "minute": 42, "second": 10}
